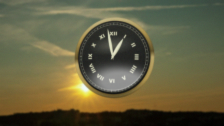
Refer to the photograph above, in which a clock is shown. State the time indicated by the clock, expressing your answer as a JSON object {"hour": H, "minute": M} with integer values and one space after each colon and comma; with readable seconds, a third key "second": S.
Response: {"hour": 12, "minute": 58}
